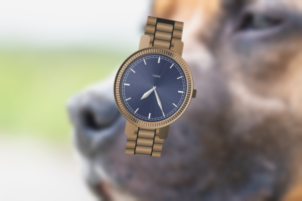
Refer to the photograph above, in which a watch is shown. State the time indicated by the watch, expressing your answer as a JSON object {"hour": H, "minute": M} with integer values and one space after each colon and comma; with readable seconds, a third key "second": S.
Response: {"hour": 7, "minute": 25}
